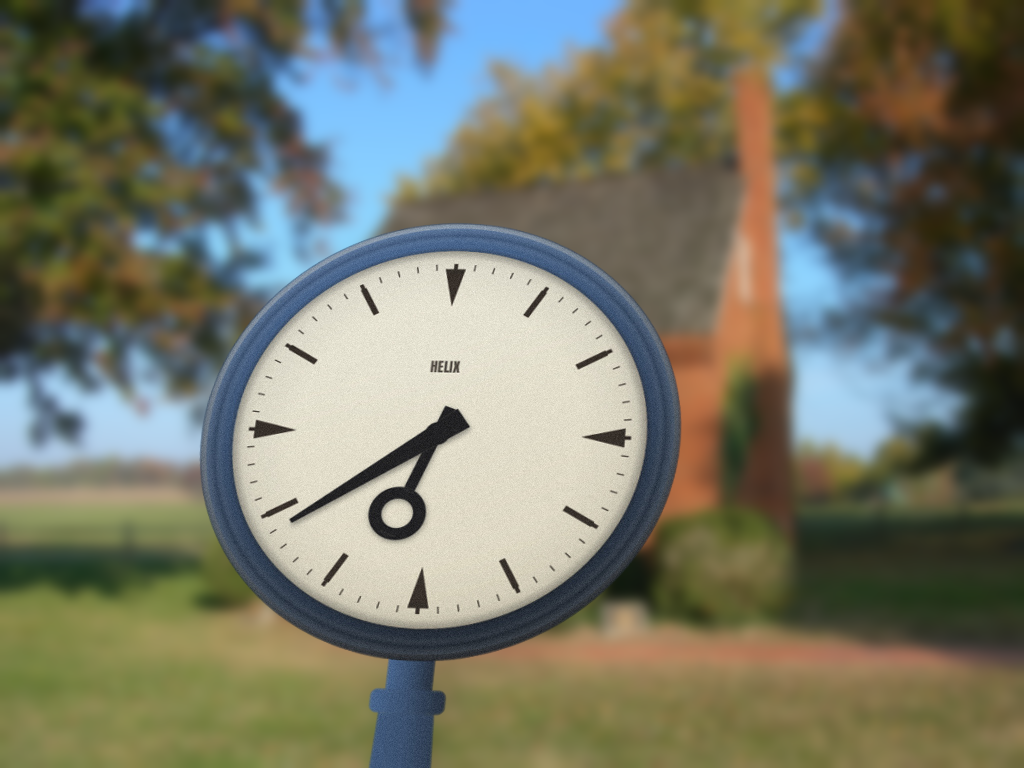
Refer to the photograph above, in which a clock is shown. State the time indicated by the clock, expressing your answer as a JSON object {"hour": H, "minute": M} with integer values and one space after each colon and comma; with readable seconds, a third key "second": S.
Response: {"hour": 6, "minute": 39}
